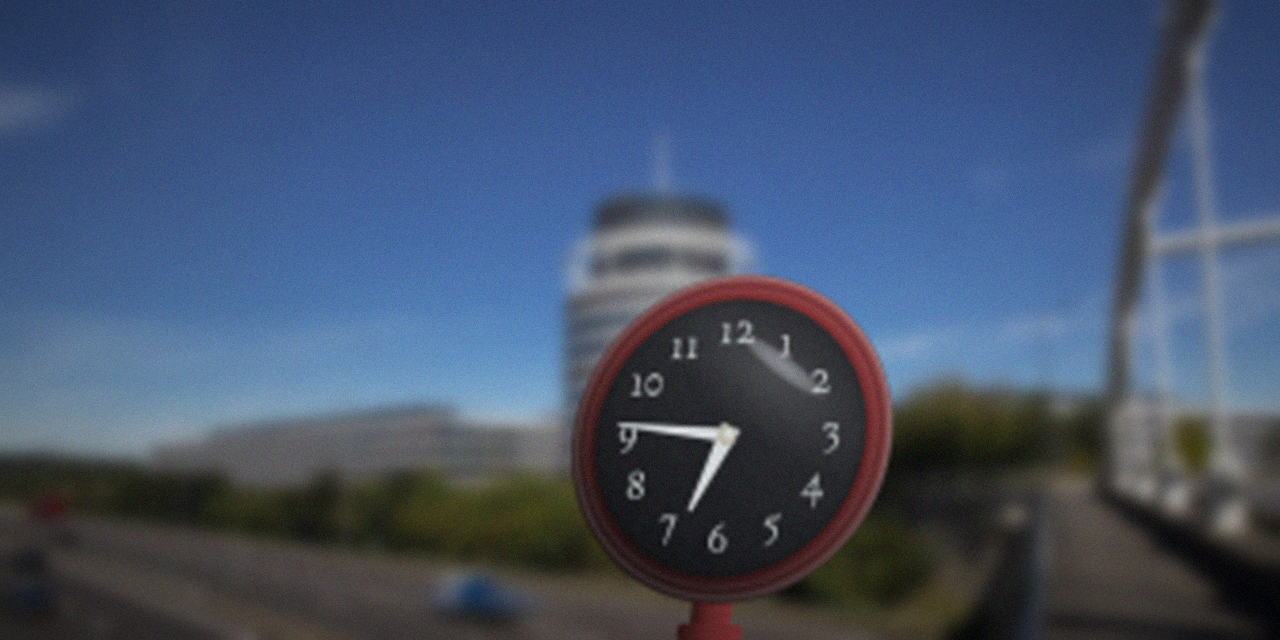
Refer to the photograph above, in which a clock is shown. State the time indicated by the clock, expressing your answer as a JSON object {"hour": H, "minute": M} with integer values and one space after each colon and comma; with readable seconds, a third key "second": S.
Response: {"hour": 6, "minute": 46}
